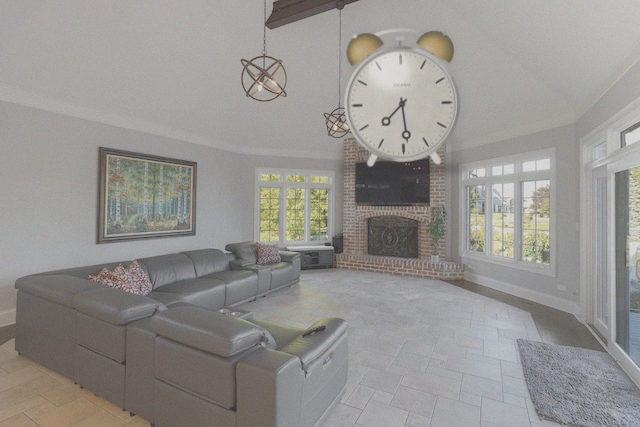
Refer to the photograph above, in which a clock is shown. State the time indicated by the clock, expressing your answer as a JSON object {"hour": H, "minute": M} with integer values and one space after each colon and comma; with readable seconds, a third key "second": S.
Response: {"hour": 7, "minute": 29}
